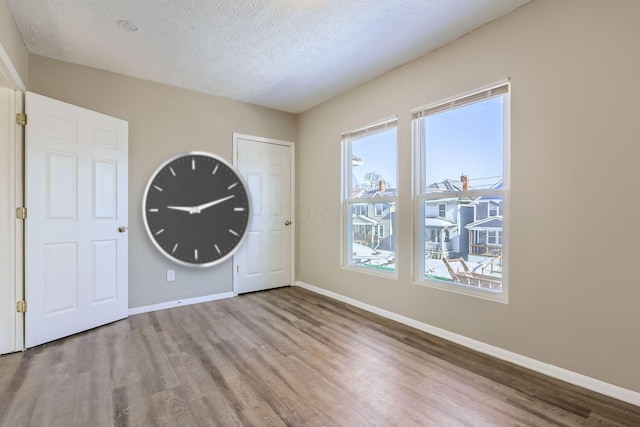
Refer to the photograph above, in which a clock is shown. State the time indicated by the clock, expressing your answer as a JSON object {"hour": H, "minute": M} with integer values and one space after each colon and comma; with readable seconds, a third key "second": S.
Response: {"hour": 9, "minute": 12}
